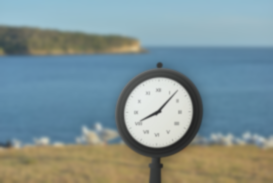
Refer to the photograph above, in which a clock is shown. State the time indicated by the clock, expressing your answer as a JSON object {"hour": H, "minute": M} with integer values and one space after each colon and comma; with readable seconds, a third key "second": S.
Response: {"hour": 8, "minute": 7}
